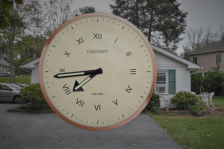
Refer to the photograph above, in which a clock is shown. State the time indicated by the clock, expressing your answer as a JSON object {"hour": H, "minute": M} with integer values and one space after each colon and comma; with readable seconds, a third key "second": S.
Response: {"hour": 7, "minute": 44}
